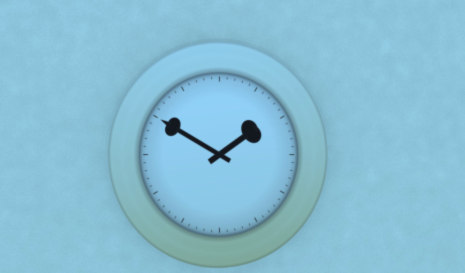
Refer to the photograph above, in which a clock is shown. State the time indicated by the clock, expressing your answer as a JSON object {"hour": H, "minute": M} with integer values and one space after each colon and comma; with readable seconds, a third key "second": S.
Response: {"hour": 1, "minute": 50}
